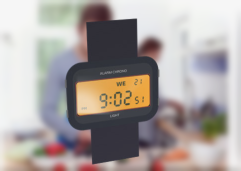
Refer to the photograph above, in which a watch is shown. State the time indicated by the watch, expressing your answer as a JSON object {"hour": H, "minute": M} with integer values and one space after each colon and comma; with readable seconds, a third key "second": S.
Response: {"hour": 9, "minute": 2, "second": 51}
